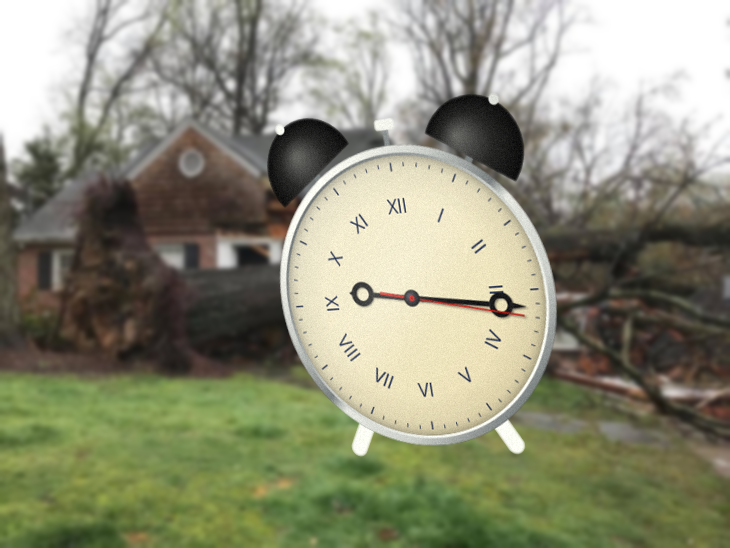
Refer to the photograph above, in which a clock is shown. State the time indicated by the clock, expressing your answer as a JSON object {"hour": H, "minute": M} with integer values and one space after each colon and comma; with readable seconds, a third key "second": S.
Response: {"hour": 9, "minute": 16, "second": 17}
